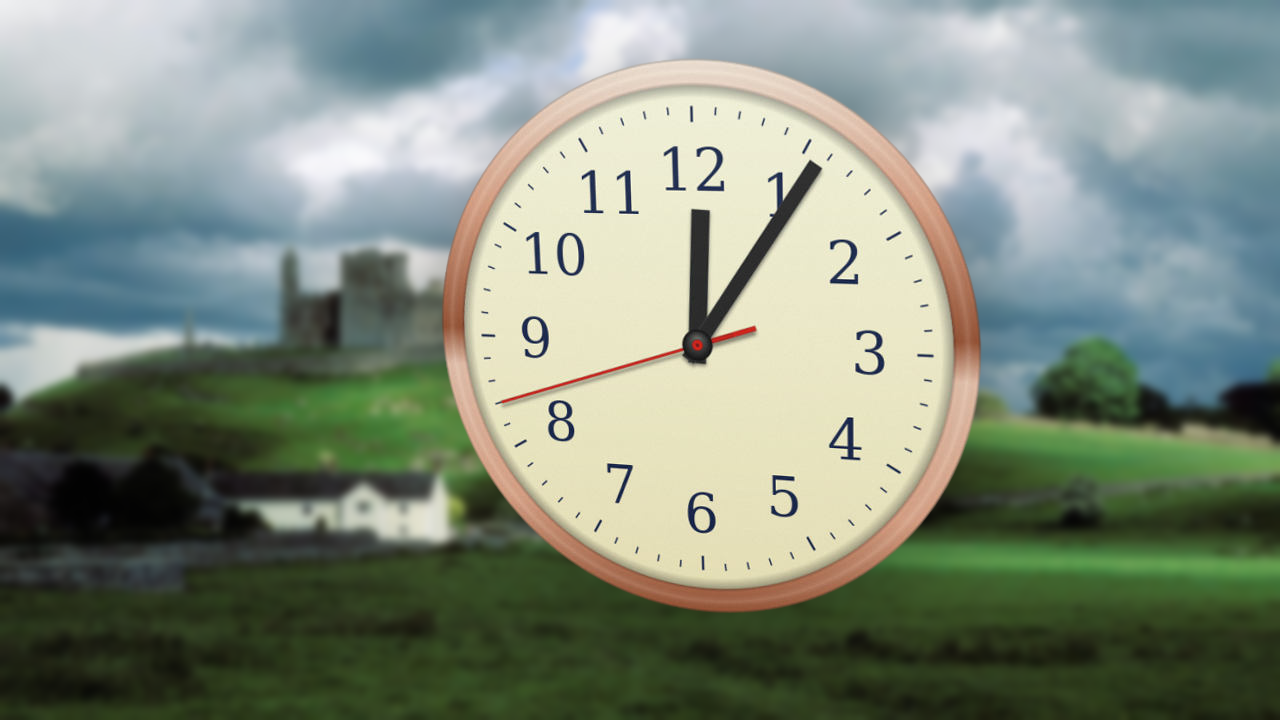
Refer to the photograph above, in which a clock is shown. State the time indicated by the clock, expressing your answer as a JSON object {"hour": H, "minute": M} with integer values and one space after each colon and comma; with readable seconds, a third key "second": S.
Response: {"hour": 12, "minute": 5, "second": 42}
